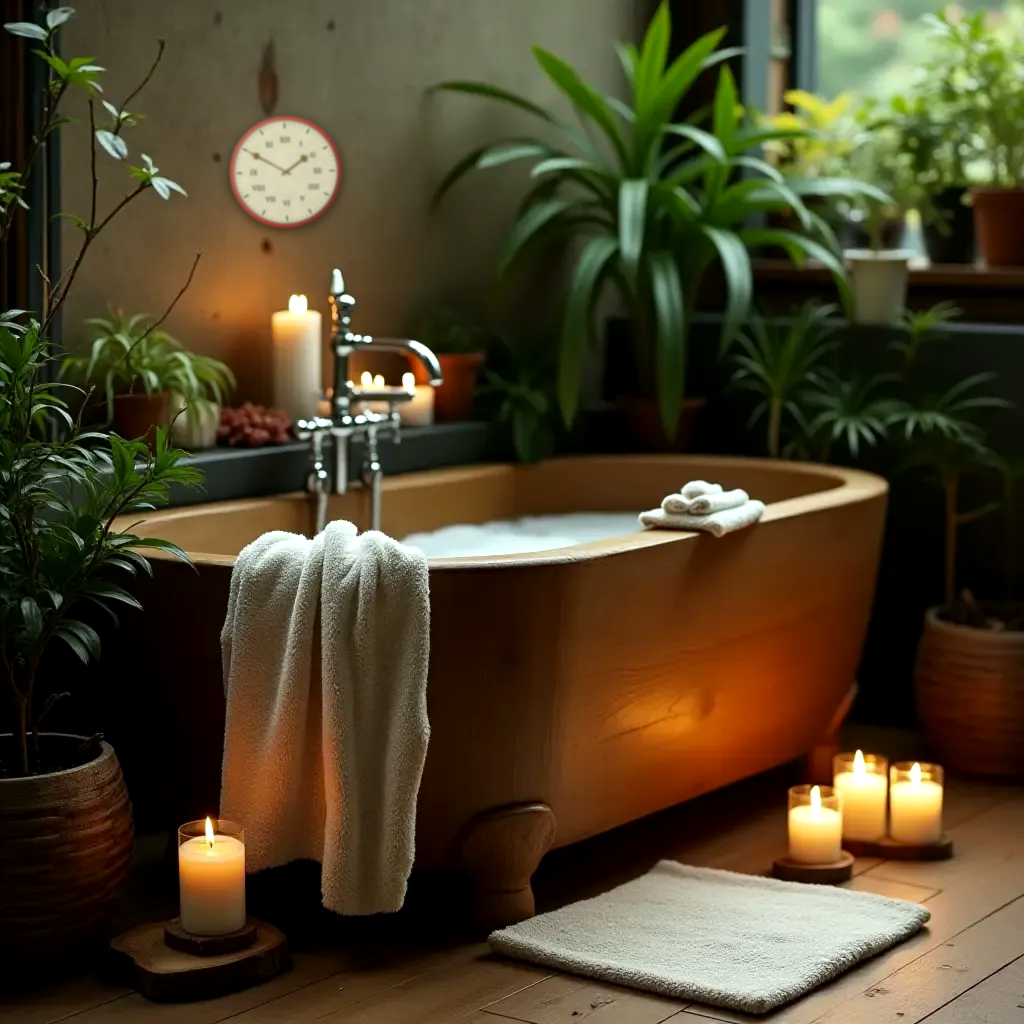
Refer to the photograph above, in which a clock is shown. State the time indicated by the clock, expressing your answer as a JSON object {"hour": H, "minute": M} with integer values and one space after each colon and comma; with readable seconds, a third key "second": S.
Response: {"hour": 1, "minute": 50}
